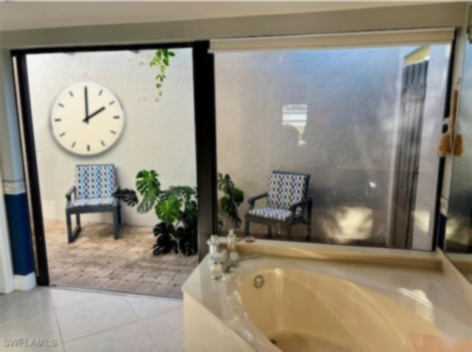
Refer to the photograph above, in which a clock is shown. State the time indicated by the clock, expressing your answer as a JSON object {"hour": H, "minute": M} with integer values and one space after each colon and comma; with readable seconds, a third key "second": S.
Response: {"hour": 2, "minute": 0}
